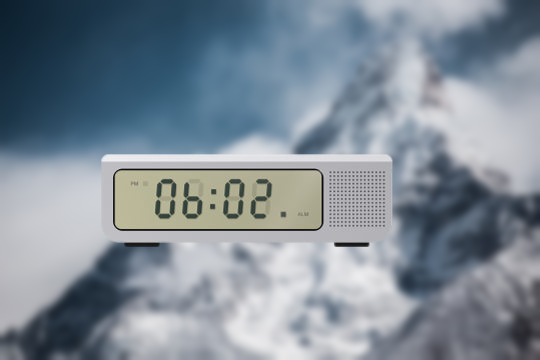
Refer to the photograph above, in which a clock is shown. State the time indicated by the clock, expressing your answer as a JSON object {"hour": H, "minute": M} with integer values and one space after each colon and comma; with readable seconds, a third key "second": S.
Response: {"hour": 6, "minute": 2}
